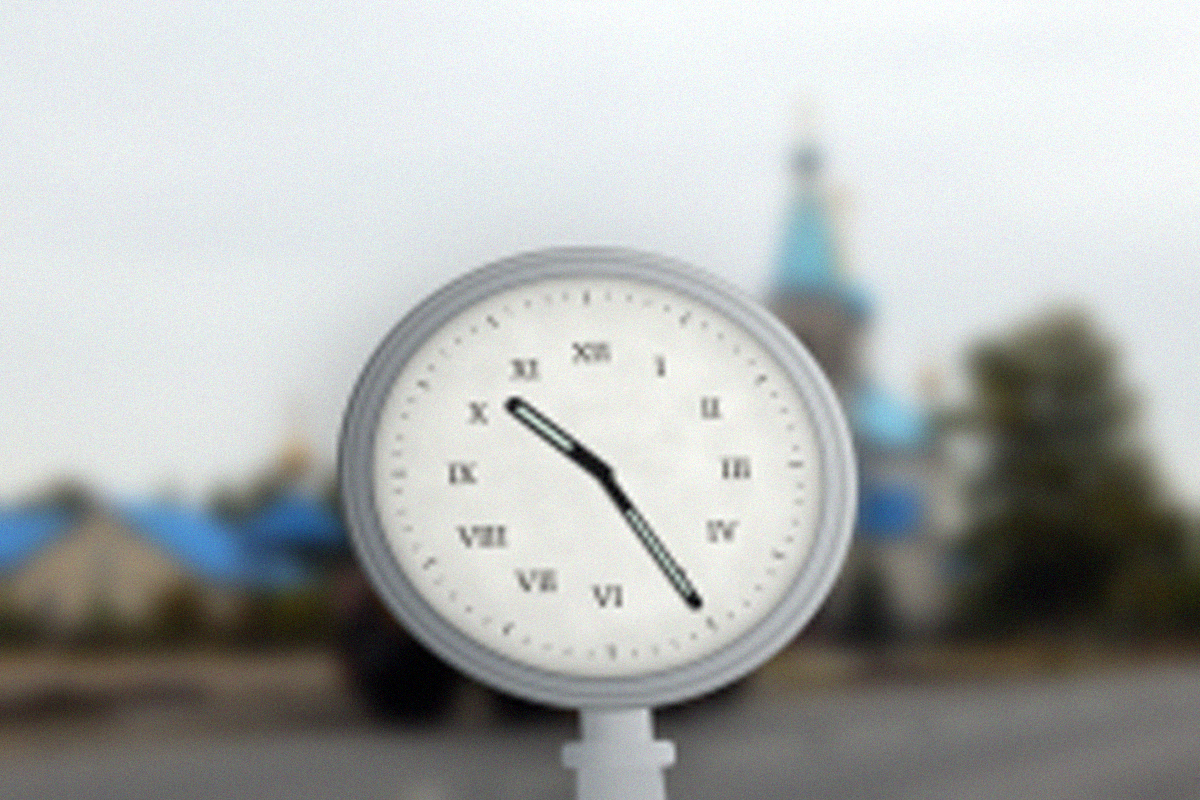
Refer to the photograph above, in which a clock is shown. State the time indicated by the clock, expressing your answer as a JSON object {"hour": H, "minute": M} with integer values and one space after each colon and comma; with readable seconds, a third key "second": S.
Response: {"hour": 10, "minute": 25}
